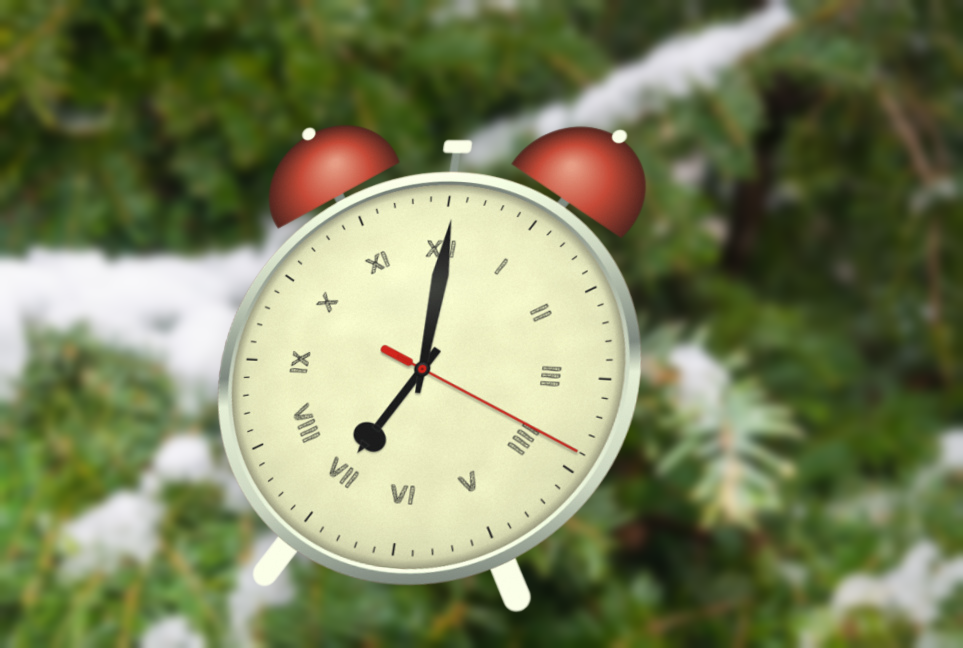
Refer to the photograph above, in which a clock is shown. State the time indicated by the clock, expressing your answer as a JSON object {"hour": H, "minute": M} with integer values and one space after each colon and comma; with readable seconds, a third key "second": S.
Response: {"hour": 7, "minute": 0, "second": 19}
